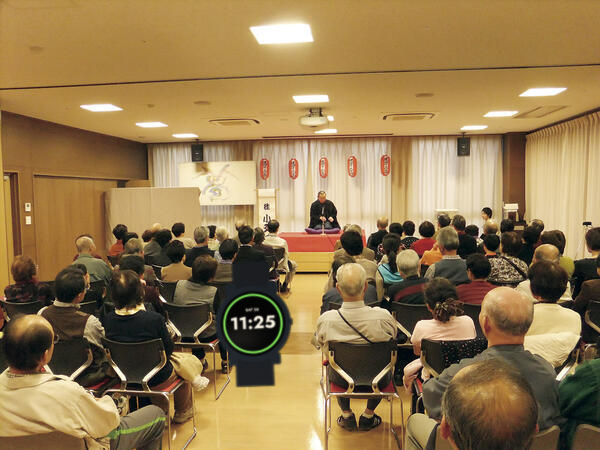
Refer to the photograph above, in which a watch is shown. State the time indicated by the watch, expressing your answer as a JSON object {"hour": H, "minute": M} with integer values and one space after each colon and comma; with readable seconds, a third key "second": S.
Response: {"hour": 11, "minute": 25}
